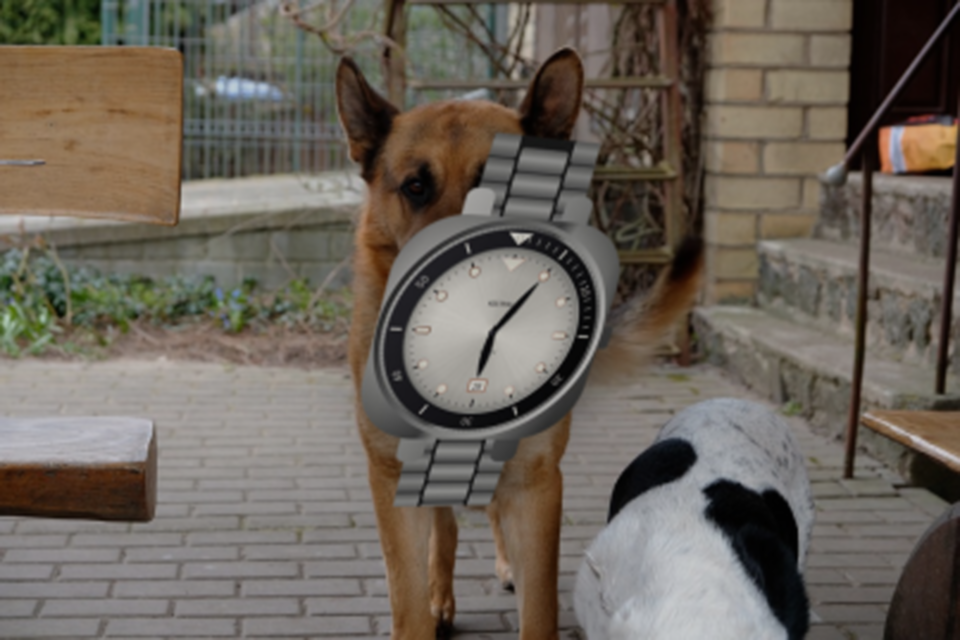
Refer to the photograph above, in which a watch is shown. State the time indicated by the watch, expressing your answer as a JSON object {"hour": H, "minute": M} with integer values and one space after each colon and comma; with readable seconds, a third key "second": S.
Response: {"hour": 6, "minute": 5}
